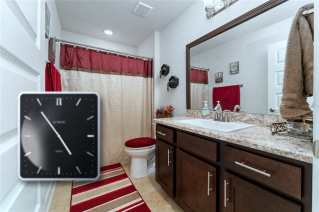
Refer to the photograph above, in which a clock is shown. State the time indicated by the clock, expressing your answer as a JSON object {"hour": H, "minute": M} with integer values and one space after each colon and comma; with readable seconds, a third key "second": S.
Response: {"hour": 4, "minute": 54}
